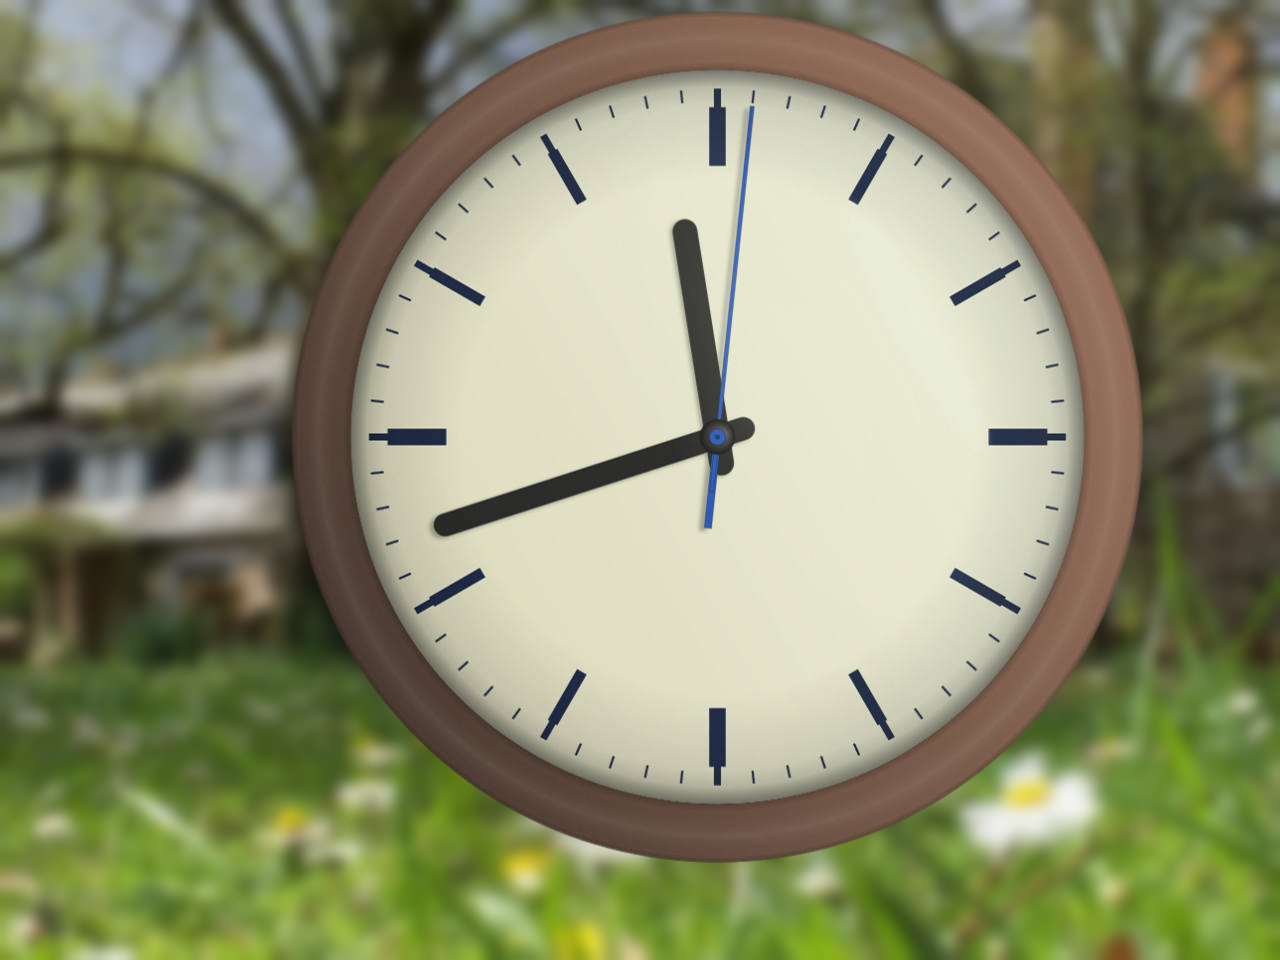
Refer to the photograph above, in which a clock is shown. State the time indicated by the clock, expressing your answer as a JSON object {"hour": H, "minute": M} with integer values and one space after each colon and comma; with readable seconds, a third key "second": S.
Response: {"hour": 11, "minute": 42, "second": 1}
